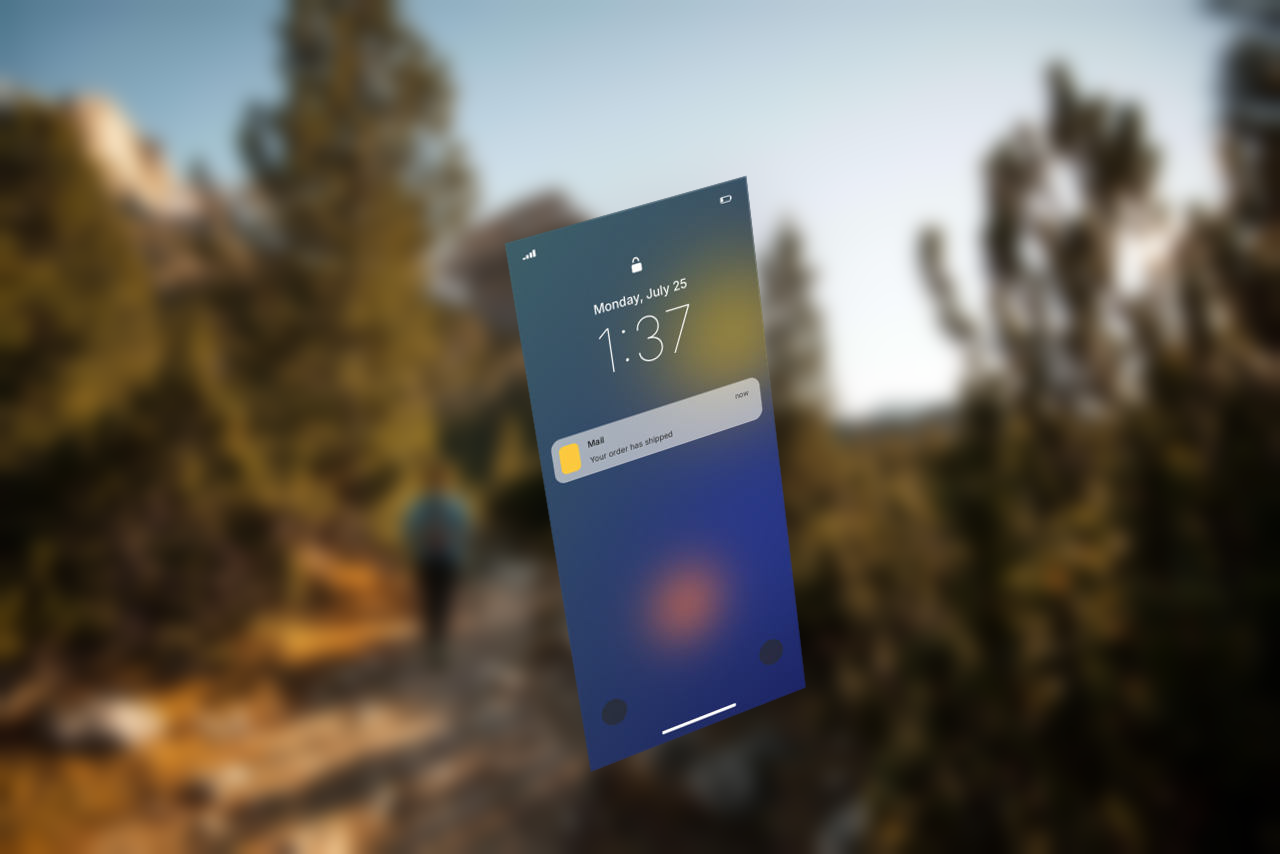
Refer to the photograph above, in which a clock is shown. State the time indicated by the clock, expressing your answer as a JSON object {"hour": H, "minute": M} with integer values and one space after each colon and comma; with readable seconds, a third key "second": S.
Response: {"hour": 1, "minute": 37}
